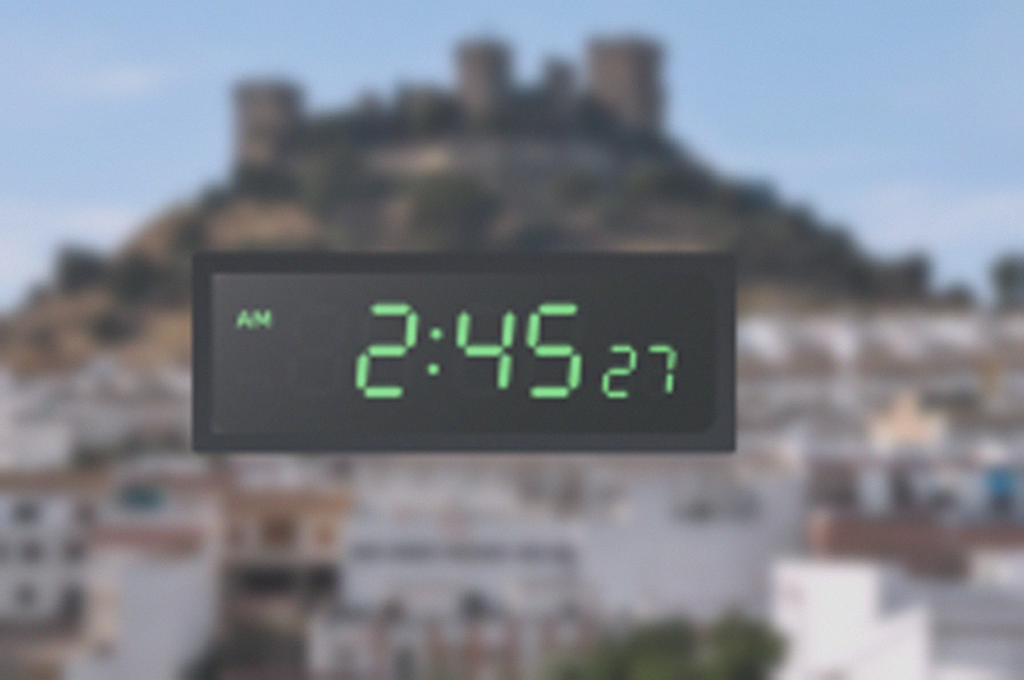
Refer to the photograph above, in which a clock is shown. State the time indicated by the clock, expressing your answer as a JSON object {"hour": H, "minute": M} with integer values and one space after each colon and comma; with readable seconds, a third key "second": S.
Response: {"hour": 2, "minute": 45, "second": 27}
